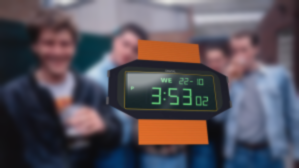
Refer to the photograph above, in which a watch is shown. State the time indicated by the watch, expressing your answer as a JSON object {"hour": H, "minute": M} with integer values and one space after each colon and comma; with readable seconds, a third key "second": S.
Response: {"hour": 3, "minute": 53}
